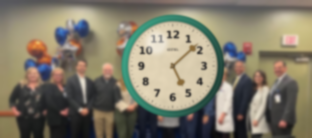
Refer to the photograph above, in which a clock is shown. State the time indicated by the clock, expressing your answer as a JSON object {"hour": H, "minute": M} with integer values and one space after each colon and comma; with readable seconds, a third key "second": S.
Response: {"hour": 5, "minute": 8}
